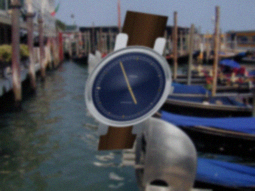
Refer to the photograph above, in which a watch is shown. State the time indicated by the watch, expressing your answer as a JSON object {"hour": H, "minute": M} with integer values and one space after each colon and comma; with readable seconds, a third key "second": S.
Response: {"hour": 4, "minute": 55}
